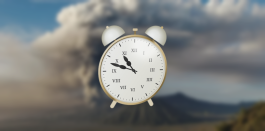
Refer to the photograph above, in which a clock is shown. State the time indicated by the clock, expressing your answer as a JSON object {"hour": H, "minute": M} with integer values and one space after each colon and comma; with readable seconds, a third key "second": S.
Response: {"hour": 10, "minute": 48}
